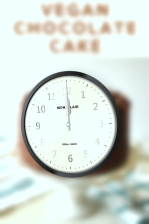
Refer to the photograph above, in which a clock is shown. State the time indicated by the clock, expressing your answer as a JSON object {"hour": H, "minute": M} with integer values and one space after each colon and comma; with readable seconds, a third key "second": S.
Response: {"hour": 12, "minute": 0}
